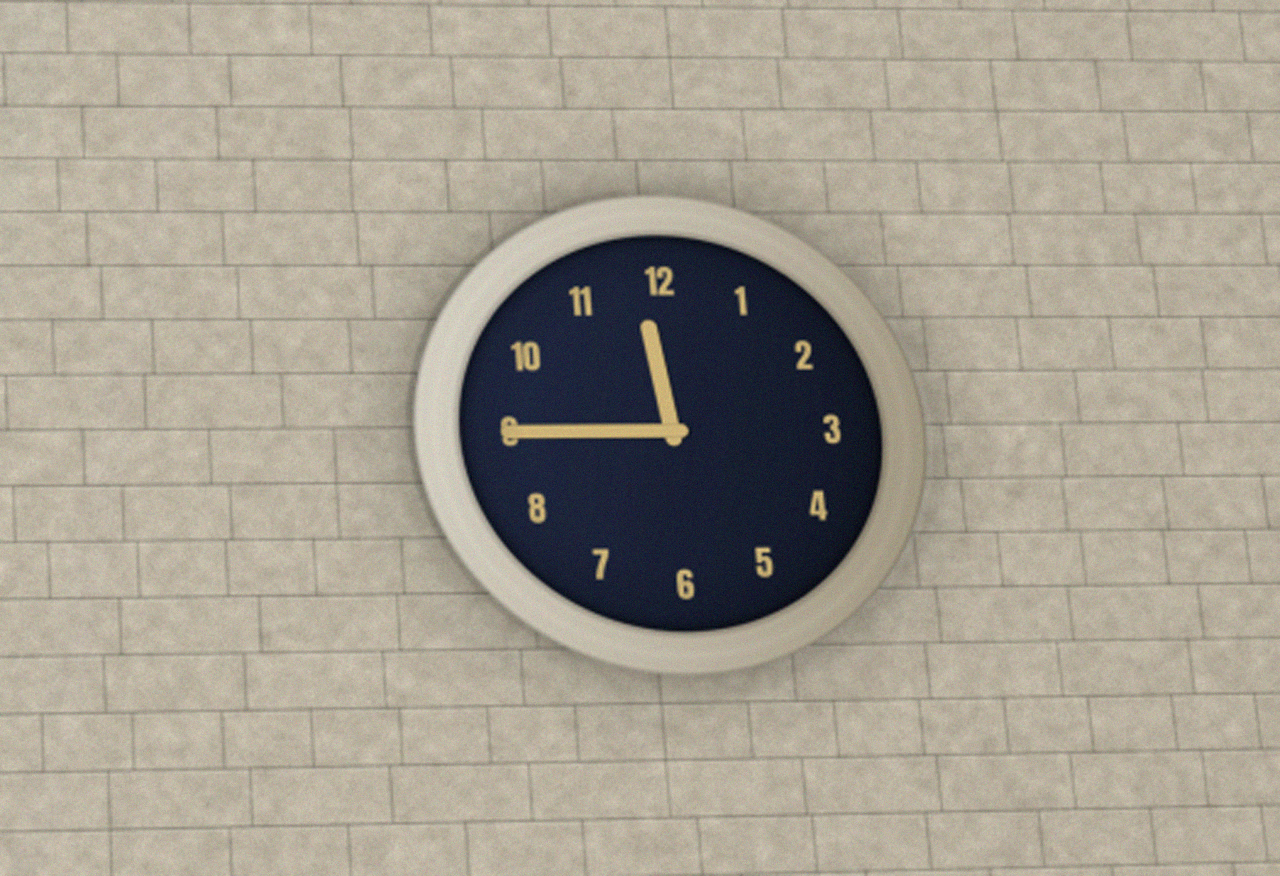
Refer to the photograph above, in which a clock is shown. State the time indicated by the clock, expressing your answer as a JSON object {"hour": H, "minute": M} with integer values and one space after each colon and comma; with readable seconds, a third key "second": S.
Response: {"hour": 11, "minute": 45}
